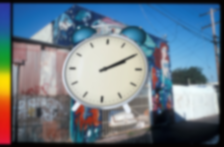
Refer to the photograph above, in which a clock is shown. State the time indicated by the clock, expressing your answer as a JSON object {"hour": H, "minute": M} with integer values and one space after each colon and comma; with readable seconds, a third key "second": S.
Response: {"hour": 2, "minute": 10}
